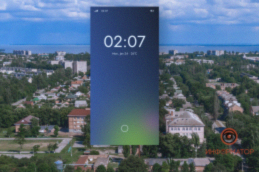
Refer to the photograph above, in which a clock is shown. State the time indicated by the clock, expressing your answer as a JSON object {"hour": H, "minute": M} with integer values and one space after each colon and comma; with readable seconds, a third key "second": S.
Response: {"hour": 2, "minute": 7}
